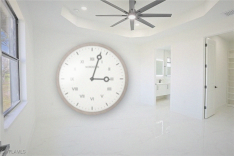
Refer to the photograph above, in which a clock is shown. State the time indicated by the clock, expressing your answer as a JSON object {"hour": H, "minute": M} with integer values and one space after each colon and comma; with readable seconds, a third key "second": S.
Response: {"hour": 3, "minute": 3}
